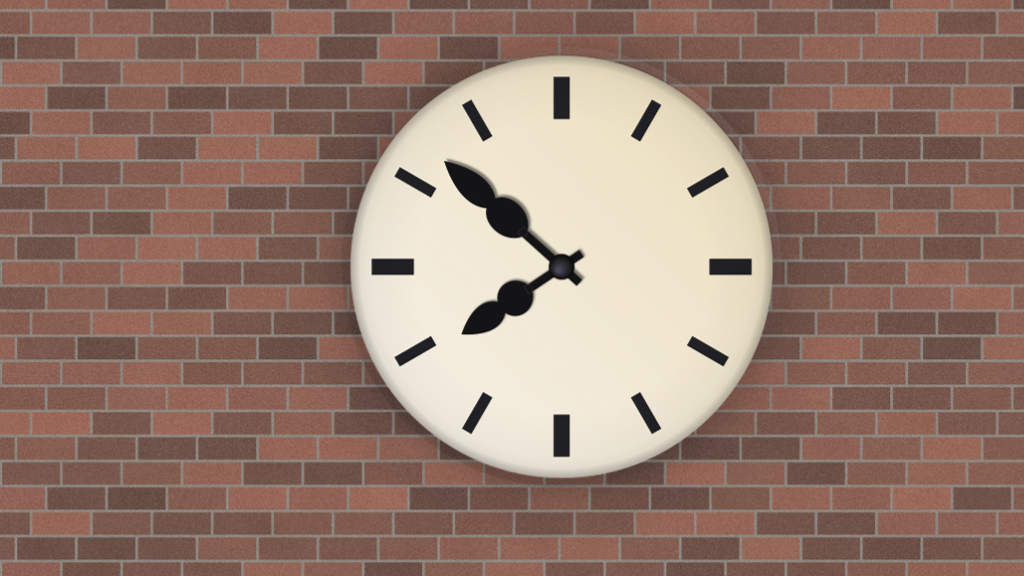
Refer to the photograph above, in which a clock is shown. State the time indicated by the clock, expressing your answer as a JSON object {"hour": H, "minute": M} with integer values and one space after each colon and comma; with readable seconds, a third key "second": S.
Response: {"hour": 7, "minute": 52}
